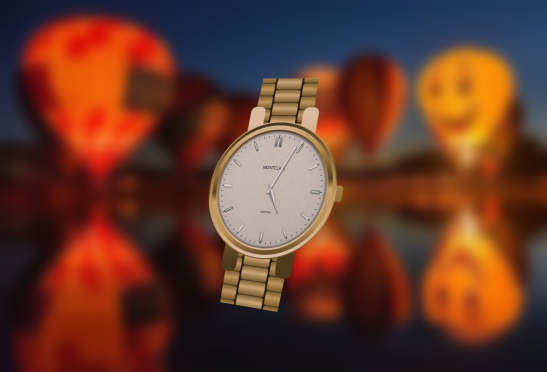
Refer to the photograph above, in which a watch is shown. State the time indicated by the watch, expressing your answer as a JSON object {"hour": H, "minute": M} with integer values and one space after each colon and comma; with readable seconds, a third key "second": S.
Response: {"hour": 5, "minute": 4}
